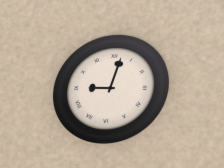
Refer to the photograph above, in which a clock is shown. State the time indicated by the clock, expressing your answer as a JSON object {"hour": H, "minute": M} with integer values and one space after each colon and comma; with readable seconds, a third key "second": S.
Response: {"hour": 9, "minute": 2}
